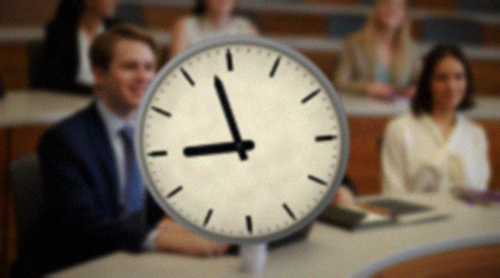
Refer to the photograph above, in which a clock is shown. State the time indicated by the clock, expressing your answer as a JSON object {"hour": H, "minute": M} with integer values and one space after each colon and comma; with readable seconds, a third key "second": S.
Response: {"hour": 8, "minute": 58}
